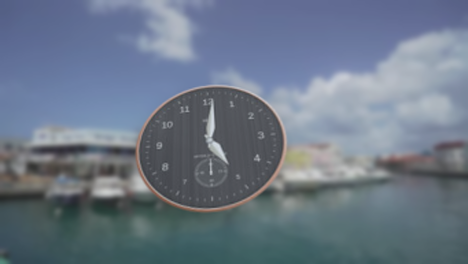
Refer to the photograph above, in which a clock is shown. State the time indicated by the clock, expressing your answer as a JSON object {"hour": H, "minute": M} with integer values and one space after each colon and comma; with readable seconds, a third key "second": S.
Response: {"hour": 5, "minute": 1}
